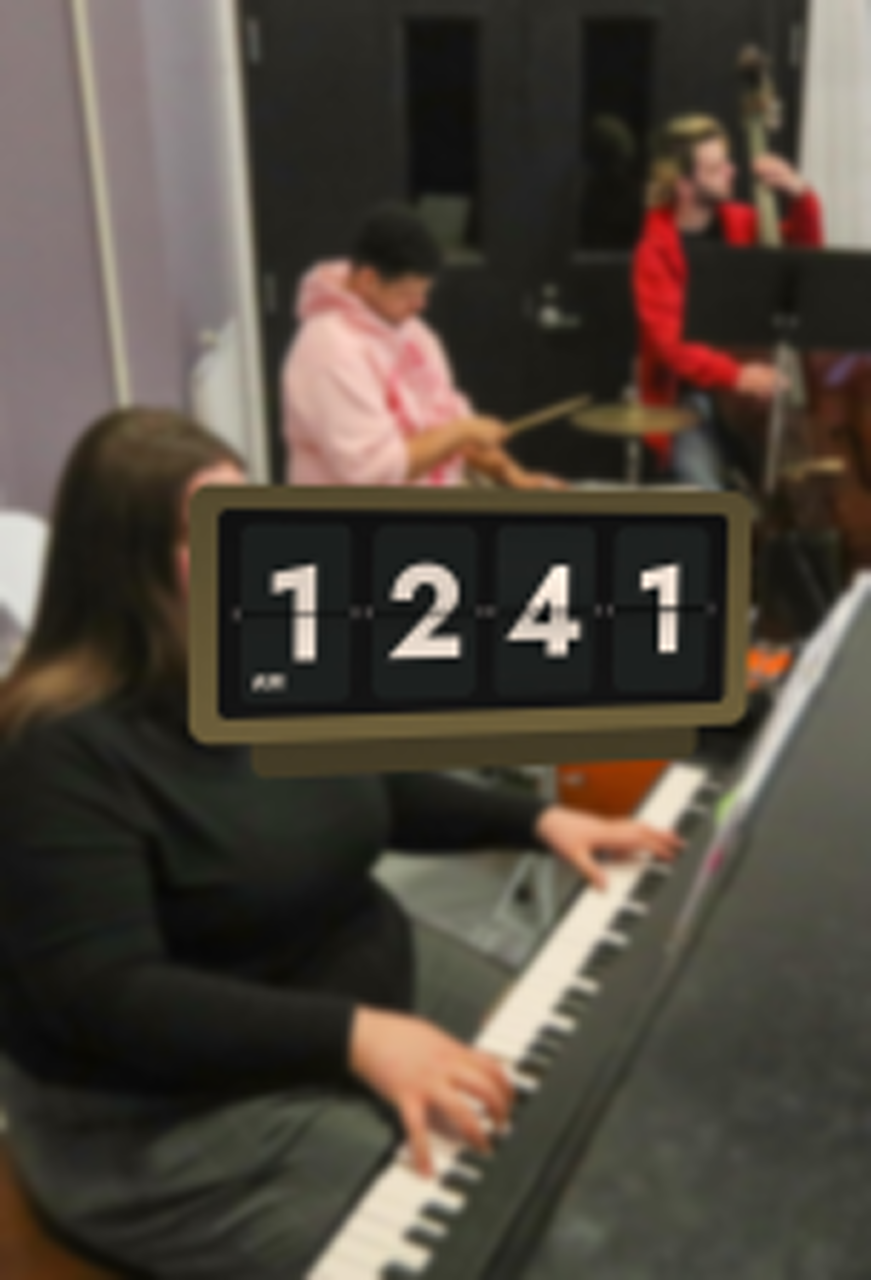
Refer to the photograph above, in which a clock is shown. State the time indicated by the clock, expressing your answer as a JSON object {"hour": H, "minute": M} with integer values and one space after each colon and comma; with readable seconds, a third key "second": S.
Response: {"hour": 12, "minute": 41}
